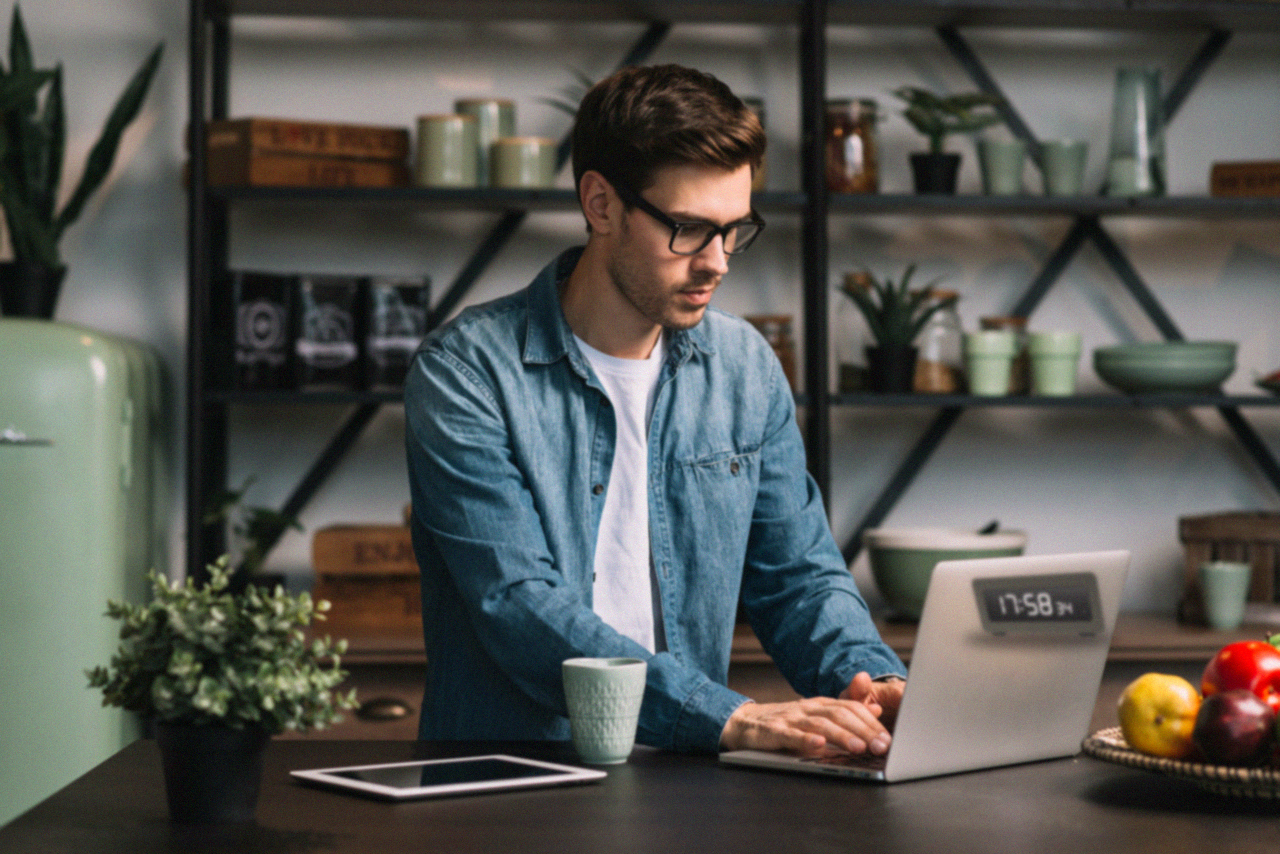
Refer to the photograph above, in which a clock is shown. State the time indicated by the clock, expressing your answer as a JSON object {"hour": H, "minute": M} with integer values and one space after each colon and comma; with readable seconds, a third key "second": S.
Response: {"hour": 17, "minute": 58}
